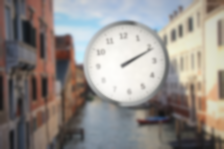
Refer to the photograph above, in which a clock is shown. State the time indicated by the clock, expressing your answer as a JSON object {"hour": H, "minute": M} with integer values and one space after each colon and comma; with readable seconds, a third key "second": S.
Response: {"hour": 2, "minute": 11}
